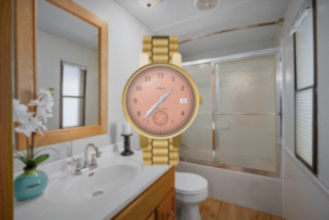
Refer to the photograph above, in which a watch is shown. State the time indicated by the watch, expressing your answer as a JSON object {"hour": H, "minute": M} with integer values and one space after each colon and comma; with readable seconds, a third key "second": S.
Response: {"hour": 1, "minute": 37}
